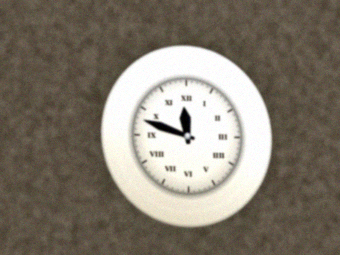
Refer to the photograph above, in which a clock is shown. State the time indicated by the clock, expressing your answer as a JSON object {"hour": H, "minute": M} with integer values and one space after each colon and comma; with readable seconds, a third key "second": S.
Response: {"hour": 11, "minute": 48}
